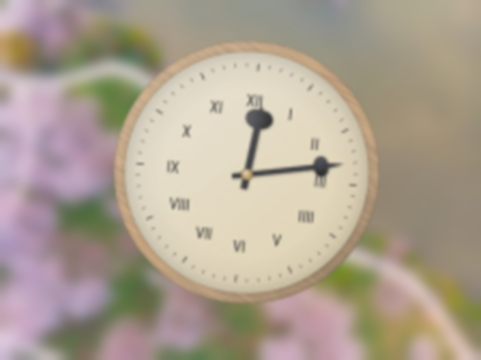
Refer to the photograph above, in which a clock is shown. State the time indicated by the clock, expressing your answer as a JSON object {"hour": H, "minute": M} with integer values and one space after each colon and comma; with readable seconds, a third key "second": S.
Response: {"hour": 12, "minute": 13}
